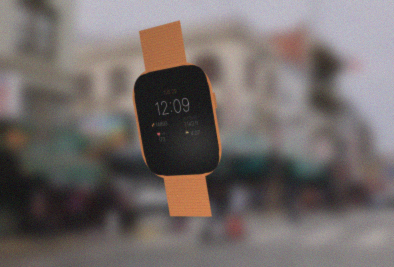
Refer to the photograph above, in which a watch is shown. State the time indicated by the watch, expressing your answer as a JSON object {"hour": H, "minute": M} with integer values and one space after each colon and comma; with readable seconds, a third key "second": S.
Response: {"hour": 12, "minute": 9}
